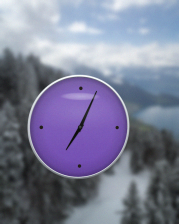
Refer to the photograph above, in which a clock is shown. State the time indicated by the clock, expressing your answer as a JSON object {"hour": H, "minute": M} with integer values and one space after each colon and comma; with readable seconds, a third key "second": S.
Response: {"hour": 7, "minute": 4}
